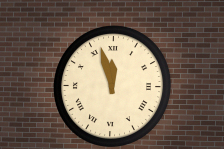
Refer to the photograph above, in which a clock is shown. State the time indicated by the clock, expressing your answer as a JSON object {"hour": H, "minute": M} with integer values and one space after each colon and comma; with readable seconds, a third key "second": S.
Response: {"hour": 11, "minute": 57}
